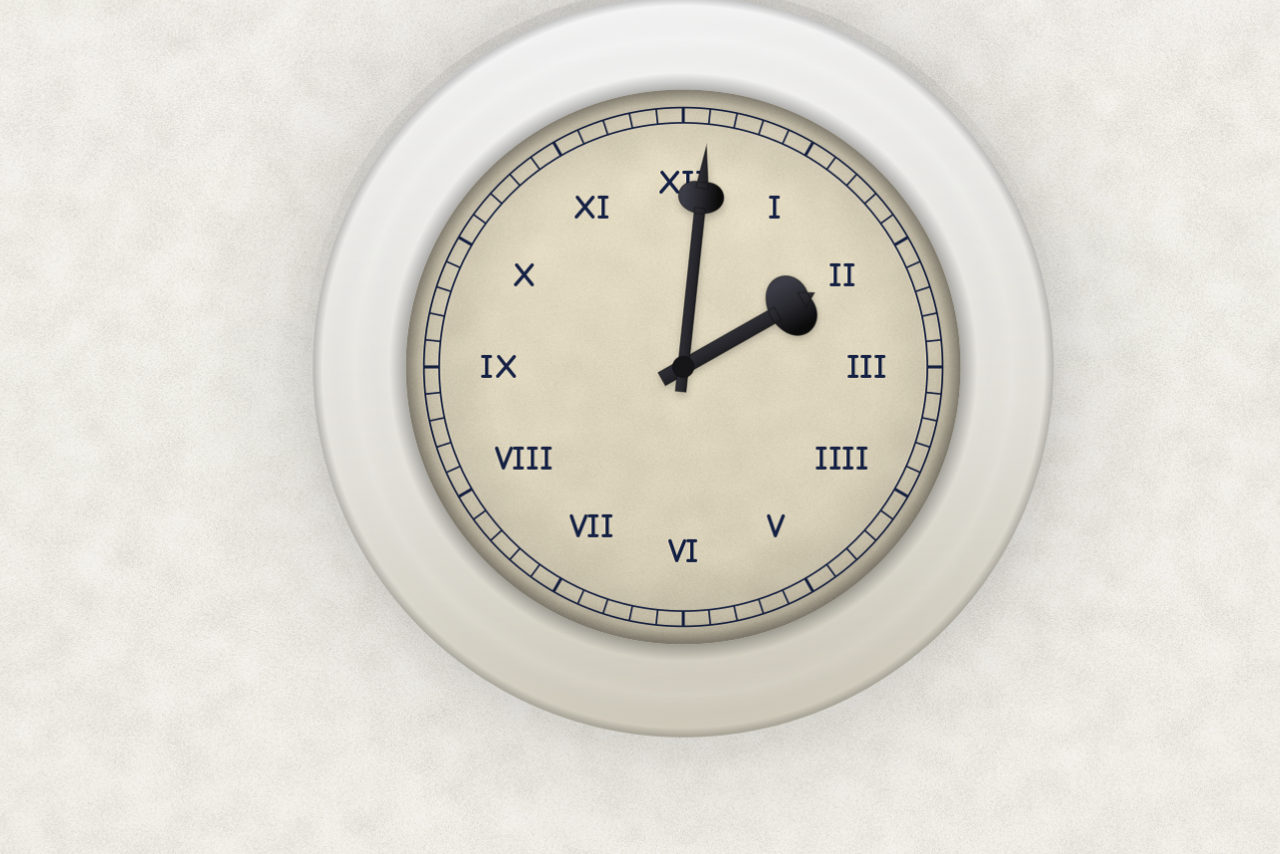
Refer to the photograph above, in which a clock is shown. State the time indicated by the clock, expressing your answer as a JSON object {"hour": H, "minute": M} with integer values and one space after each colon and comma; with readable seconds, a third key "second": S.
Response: {"hour": 2, "minute": 1}
